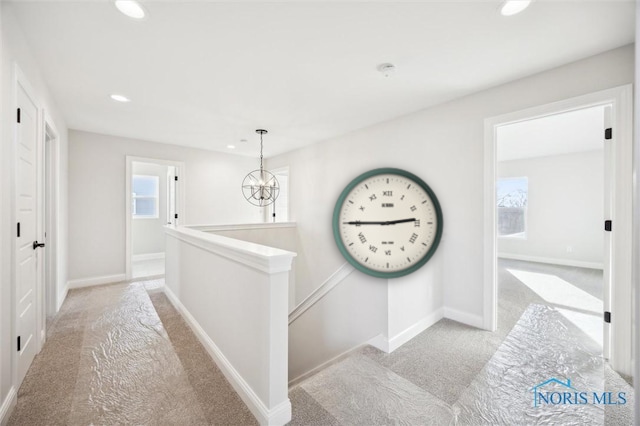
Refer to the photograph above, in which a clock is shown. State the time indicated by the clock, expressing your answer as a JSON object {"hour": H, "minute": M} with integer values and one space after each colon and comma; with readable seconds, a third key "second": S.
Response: {"hour": 2, "minute": 45}
